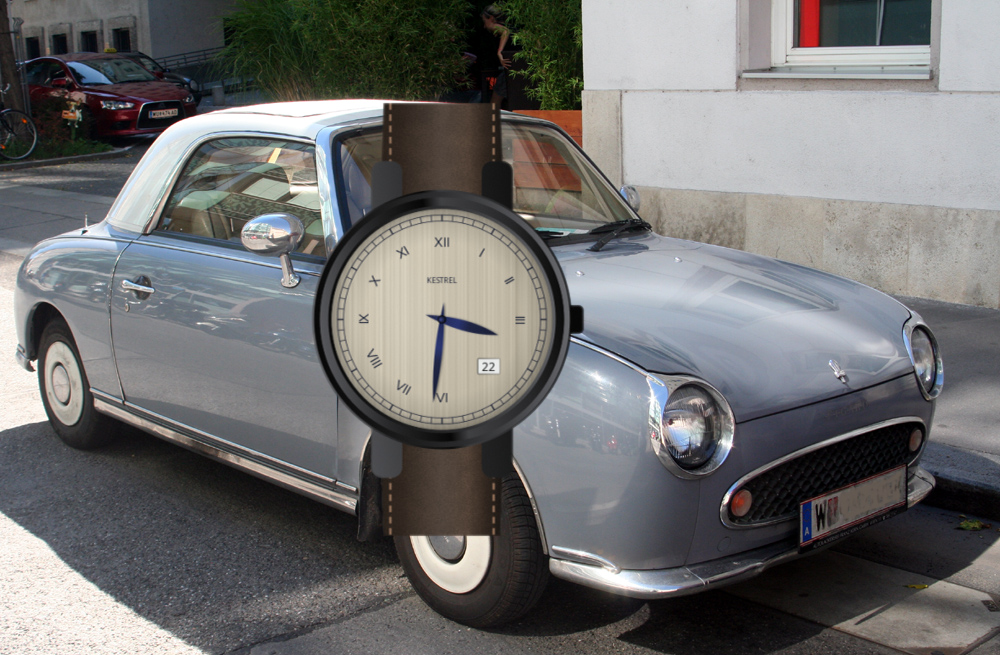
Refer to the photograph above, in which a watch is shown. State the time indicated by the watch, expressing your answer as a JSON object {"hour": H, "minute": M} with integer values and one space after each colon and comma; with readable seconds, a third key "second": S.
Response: {"hour": 3, "minute": 31}
